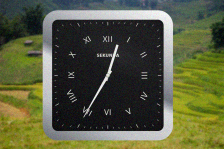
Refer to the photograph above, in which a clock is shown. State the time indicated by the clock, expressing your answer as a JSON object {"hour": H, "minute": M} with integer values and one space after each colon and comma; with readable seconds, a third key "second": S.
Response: {"hour": 12, "minute": 35}
